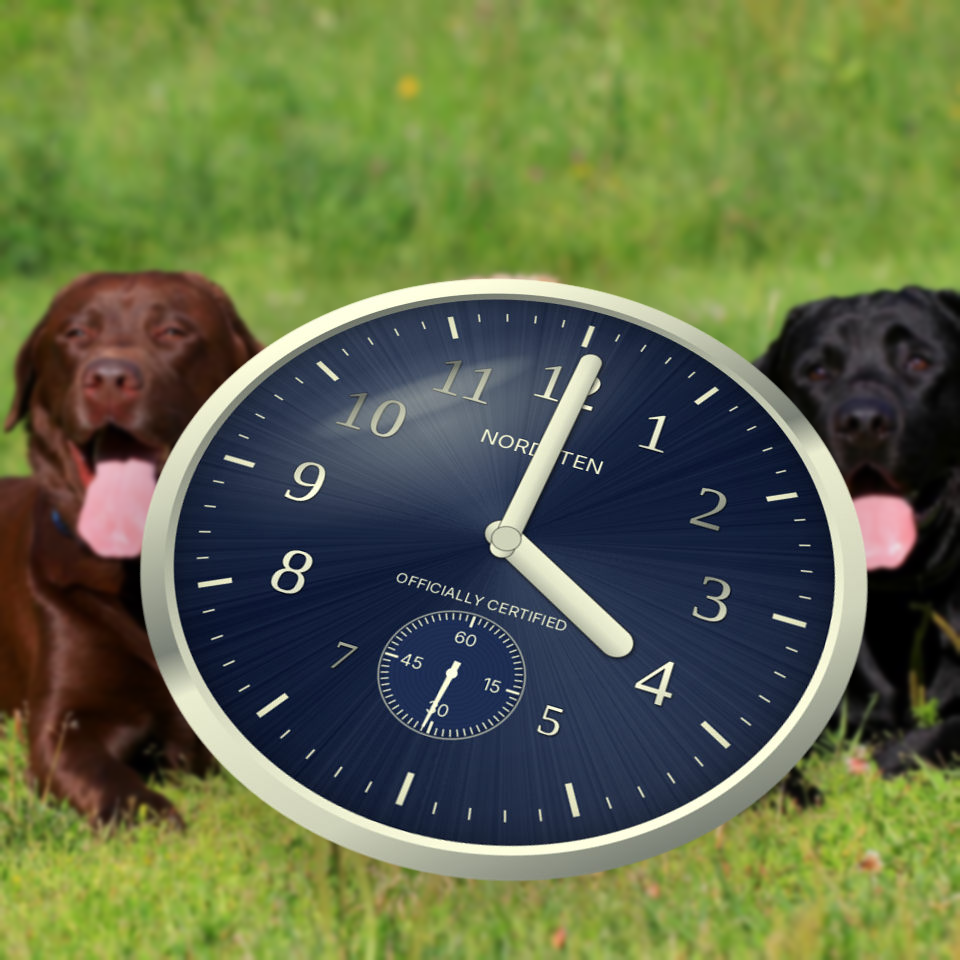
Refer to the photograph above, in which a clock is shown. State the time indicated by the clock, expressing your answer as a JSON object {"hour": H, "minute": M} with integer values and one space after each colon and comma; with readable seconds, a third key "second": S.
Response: {"hour": 4, "minute": 0, "second": 31}
